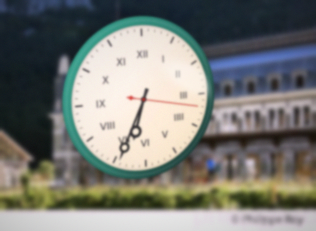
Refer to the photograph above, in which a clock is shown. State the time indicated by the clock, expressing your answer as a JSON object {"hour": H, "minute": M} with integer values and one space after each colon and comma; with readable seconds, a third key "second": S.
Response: {"hour": 6, "minute": 34, "second": 17}
